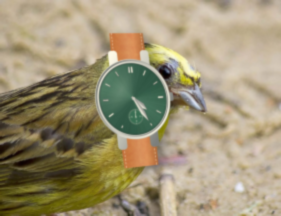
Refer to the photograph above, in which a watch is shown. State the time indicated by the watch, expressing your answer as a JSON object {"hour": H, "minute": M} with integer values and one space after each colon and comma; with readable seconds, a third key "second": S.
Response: {"hour": 4, "minute": 25}
